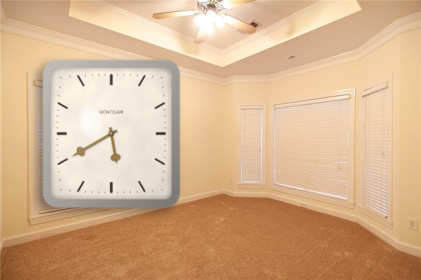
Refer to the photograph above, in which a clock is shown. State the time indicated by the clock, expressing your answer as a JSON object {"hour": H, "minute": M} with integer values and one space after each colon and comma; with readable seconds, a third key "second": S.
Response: {"hour": 5, "minute": 40}
